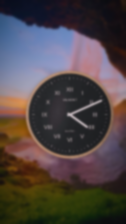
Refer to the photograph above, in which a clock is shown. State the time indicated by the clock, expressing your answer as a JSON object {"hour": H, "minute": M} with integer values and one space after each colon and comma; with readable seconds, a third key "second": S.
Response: {"hour": 4, "minute": 11}
